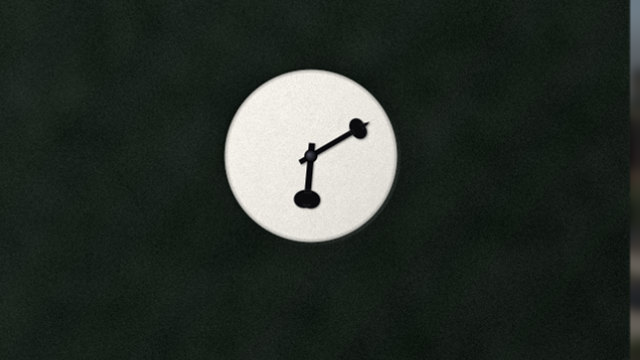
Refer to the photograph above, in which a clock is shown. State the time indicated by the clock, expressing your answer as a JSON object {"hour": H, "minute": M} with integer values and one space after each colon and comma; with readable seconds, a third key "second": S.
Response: {"hour": 6, "minute": 10}
